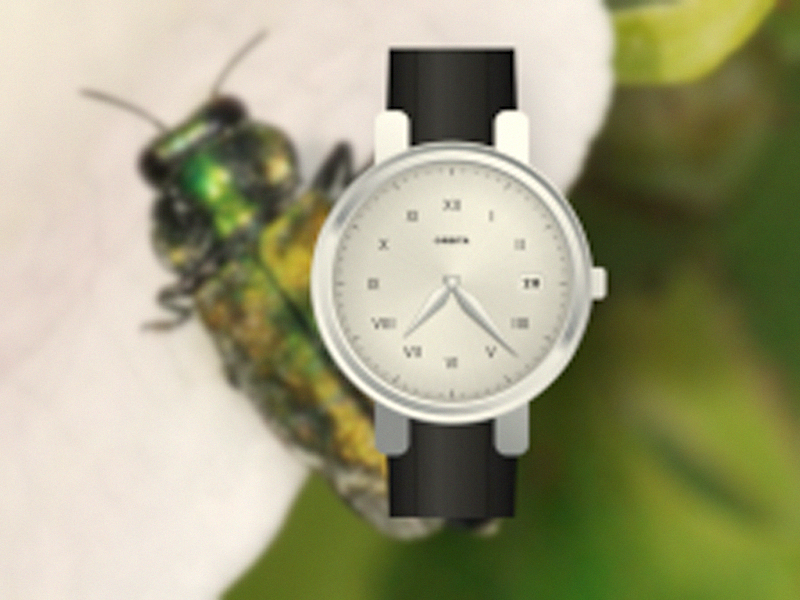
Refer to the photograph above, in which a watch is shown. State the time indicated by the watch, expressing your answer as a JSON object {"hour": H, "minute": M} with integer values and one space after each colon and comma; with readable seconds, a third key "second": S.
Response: {"hour": 7, "minute": 23}
